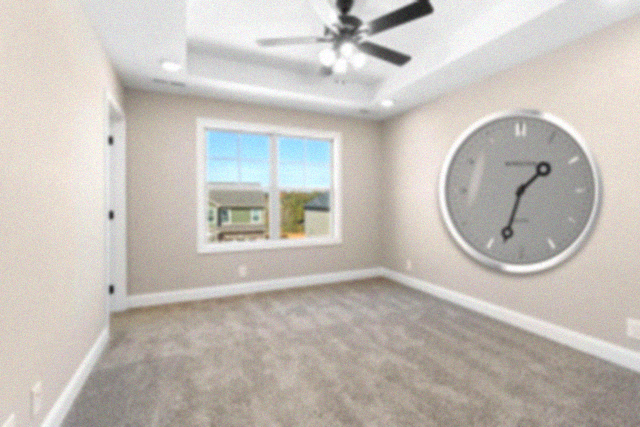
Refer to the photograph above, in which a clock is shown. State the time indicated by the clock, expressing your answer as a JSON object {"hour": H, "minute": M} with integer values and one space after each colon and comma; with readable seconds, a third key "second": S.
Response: {"hour": 1, "minute": 33}
